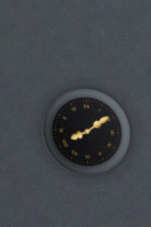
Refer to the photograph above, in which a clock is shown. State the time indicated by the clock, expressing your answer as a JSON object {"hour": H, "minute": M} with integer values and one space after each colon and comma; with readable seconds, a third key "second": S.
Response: {"hour": 8, "minute": 9}
